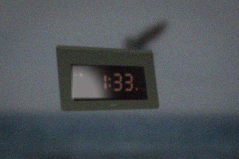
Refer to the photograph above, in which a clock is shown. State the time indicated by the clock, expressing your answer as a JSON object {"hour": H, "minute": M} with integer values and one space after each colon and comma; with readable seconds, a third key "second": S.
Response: {"hour": 1, "minute": 33}
